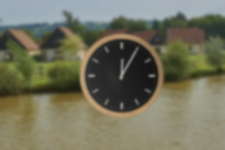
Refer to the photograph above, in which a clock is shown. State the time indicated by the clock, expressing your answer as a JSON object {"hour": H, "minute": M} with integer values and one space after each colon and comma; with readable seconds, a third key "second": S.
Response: {"hour": 12, "minute": 5}
